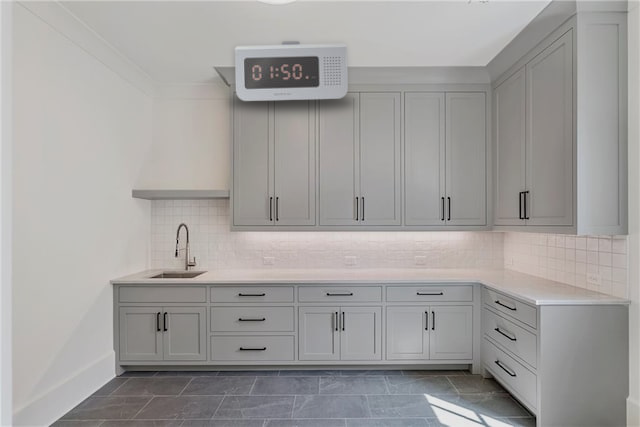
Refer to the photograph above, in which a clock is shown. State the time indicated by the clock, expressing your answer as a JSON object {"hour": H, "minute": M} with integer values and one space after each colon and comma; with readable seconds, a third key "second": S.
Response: {"hour": 1, "minute": 50}
